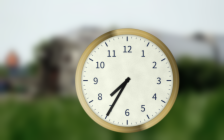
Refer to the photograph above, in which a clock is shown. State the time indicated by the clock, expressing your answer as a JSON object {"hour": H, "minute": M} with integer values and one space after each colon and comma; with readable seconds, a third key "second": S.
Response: {"hour": 7, "minute": 35}
